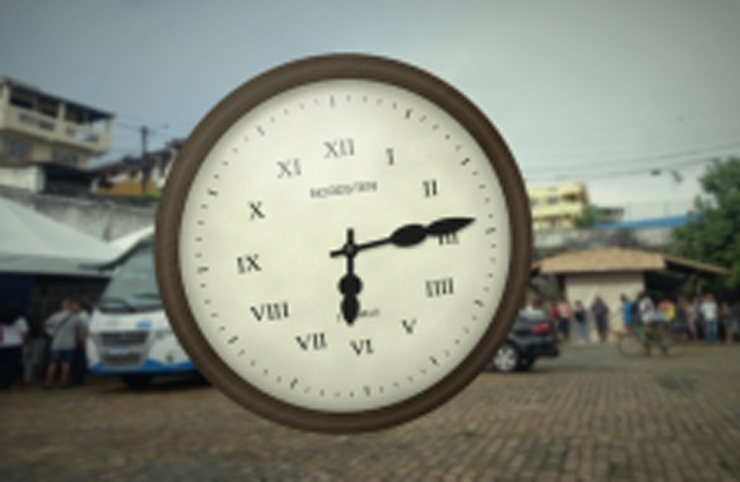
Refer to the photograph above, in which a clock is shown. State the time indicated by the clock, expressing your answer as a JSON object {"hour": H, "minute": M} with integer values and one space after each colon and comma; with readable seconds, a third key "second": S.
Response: {"hour": 6, "minute": 14}
